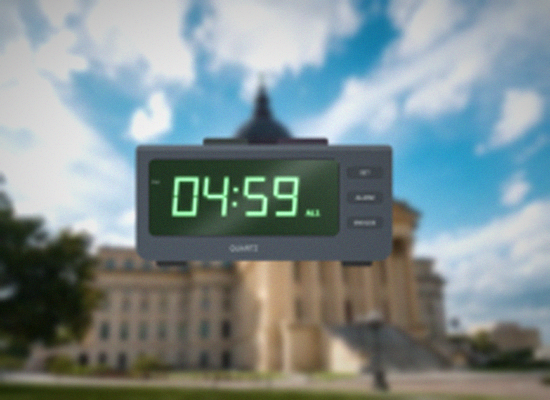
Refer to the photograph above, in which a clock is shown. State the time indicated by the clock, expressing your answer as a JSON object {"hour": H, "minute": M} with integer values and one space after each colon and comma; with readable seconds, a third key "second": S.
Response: {"hour": 4, "minute": 59}
